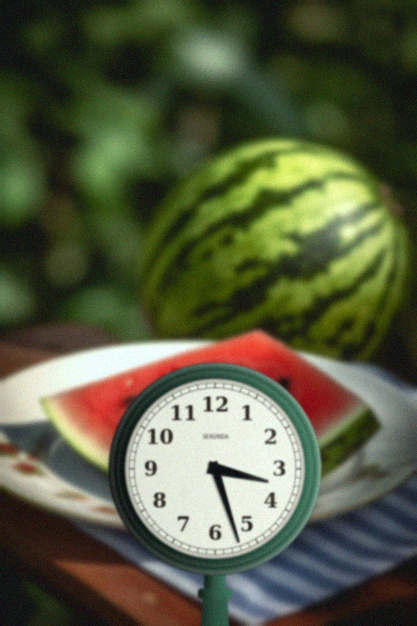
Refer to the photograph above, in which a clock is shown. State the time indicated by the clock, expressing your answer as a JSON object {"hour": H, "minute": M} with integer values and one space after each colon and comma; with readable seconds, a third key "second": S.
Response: {"hour": 3, "minute": 27}
